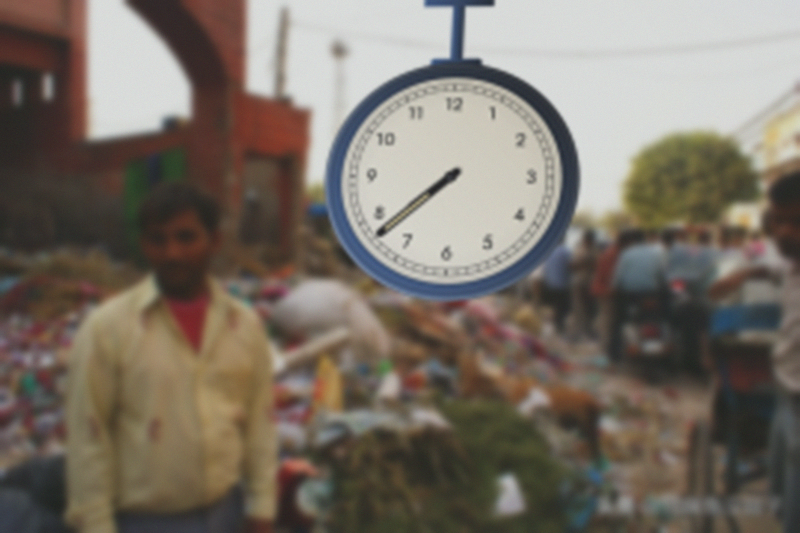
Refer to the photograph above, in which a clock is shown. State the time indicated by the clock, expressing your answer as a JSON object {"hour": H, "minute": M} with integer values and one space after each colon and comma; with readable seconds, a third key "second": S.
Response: {"hour": 7, "minute": 38}
